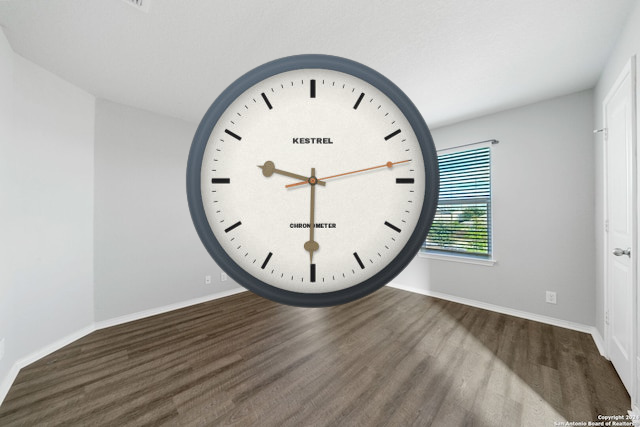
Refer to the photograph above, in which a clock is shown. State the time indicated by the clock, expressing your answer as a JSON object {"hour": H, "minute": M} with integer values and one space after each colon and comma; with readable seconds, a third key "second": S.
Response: {"hour": 9, "minute": 30, "second": 13}
